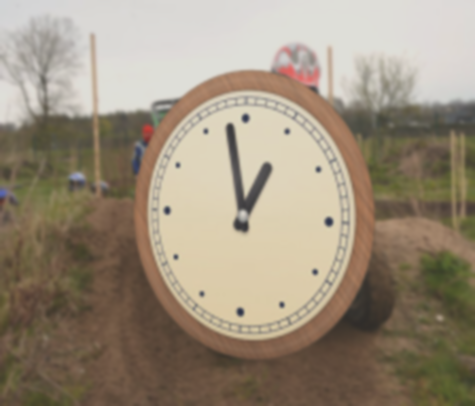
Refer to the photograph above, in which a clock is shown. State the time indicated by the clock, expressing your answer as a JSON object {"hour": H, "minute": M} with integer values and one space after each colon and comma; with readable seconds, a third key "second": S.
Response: {"hour": 12, "minute": 58}
